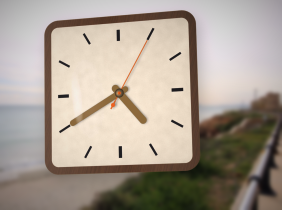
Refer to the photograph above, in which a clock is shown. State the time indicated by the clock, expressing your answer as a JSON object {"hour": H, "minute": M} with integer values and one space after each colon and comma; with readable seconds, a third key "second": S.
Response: {"hour": 4, "minute": 40, "second": 5}
